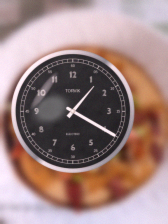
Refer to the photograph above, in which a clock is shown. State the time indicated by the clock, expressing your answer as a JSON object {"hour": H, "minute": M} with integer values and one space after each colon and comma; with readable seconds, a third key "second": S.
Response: {"hour": 1, "minute": 20}
